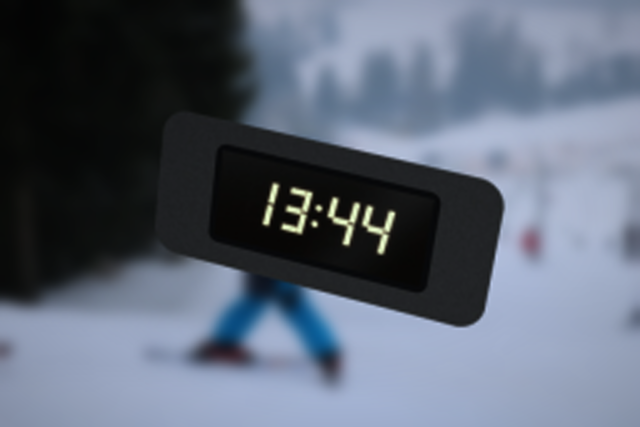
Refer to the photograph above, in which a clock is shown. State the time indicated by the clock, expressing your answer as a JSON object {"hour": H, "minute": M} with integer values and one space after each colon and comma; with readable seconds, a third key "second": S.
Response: {"hour": 13, "minute": 44}
